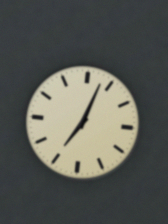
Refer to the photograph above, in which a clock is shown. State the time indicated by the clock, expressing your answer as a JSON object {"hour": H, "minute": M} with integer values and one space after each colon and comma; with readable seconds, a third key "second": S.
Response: {"hour": 7, "minute": 3}
